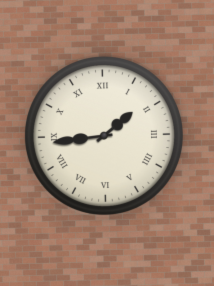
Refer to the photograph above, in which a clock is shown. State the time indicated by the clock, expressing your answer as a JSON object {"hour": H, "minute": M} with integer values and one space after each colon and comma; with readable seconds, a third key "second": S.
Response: {"hour": 1, "minute": 44}
